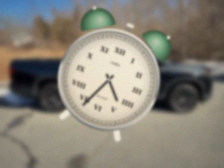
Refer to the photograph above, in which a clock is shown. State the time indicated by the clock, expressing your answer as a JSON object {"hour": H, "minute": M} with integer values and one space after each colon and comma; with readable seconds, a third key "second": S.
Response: {"hour": 4, "minute": 34}
